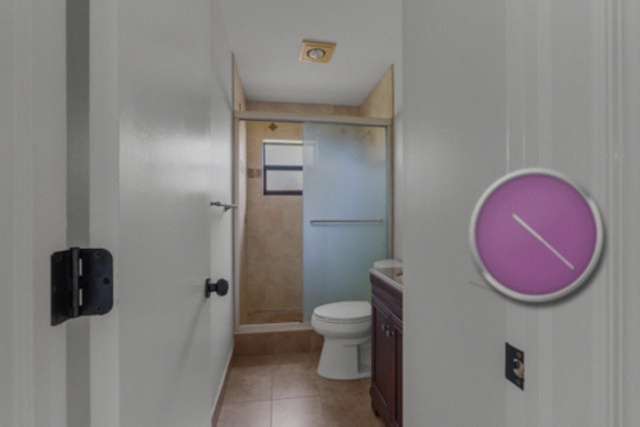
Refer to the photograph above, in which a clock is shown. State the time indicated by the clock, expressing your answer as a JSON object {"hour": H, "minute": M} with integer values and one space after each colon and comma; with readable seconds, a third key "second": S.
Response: {"hour": 10, "minute": 22}
